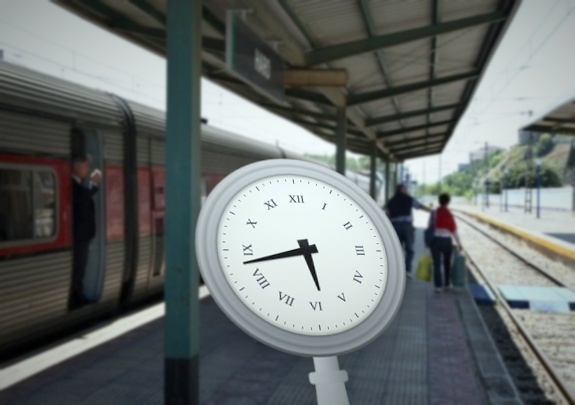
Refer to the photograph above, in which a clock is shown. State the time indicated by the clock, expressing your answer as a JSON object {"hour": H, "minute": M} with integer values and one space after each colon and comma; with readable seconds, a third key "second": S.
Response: {"hour": 5, "minute": 43}
